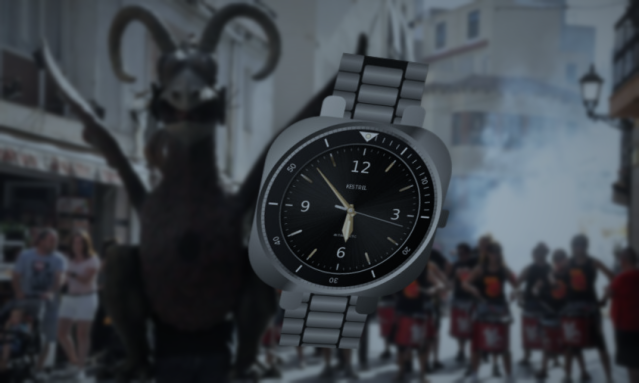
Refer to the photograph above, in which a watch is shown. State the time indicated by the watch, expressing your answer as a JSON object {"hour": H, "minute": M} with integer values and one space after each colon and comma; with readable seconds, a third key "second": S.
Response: {"hour": 5, "minute": 52, "second": 17}
